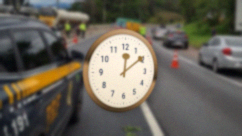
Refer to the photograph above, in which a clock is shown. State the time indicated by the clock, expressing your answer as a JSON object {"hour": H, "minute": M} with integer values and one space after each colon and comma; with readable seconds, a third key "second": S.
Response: {"hour": 12, "minute": 9}
